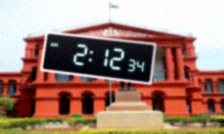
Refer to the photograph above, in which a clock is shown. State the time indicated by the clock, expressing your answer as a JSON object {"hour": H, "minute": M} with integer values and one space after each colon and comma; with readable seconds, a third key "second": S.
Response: {"hour": 2, "minute": 12, "second": 34}
